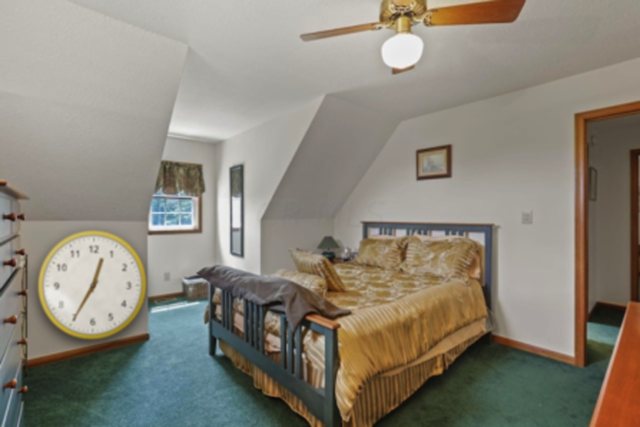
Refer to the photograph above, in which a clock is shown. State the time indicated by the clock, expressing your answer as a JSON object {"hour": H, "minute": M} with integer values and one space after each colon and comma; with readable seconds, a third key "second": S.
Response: {"hour": 12, "minute": 35}
